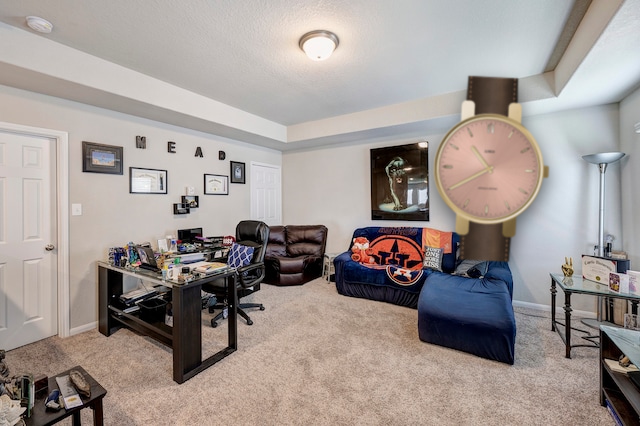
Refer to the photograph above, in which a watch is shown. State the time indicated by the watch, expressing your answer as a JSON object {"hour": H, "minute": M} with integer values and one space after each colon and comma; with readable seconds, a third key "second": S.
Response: {"hour": 10, "minute": 40}
